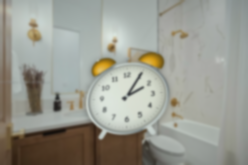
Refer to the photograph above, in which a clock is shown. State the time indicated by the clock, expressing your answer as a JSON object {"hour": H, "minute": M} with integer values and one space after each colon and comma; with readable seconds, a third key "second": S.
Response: {"hour": 2, "minute": 5}
